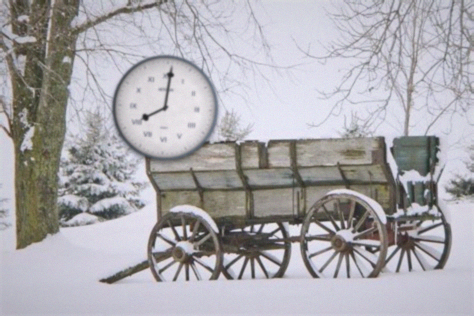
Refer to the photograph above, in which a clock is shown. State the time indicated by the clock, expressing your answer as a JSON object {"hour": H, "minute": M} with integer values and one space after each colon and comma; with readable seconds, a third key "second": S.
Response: {"hour": 8, "minute": 1}
